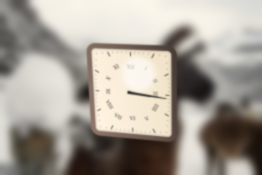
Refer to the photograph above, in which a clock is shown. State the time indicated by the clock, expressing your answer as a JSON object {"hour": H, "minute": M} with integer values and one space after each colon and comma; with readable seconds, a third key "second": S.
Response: {"hour": 3, "minute": 16}
